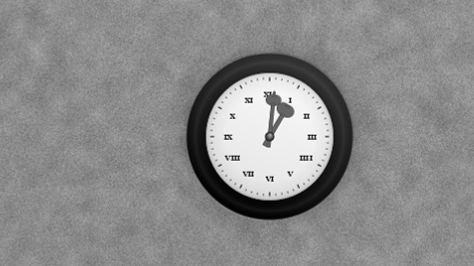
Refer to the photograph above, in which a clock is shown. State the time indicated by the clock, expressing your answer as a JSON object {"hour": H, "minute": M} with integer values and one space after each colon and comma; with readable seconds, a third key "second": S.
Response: {"hour": 1, "minute": 1}
